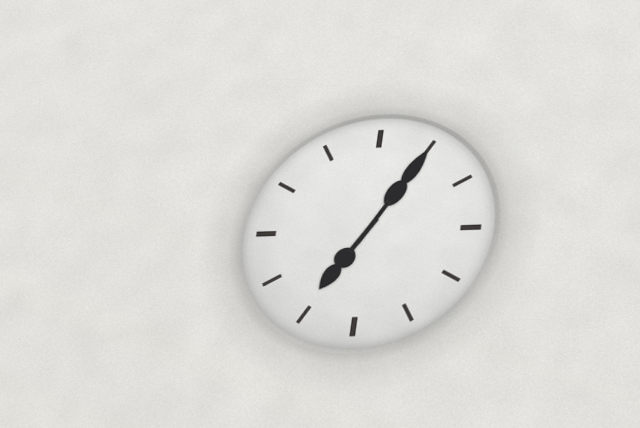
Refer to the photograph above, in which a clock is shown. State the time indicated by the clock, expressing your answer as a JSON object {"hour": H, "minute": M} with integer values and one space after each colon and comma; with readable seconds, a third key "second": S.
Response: {"hour": 7, "minute": 5}
